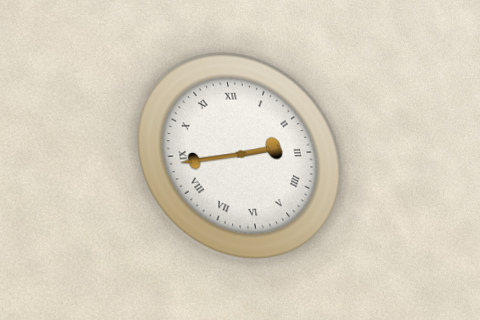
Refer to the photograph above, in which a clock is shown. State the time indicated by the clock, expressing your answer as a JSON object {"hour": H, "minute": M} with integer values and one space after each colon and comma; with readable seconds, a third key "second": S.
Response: {"hour": 2, "minute": 44}
